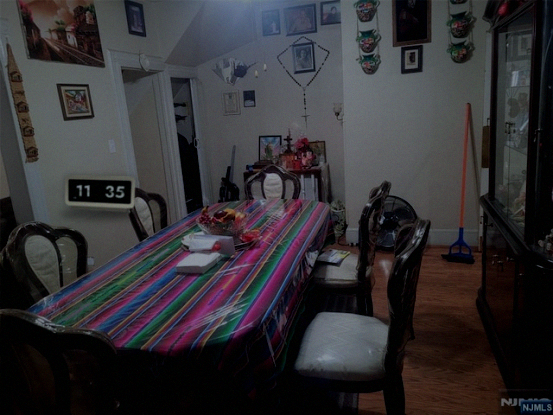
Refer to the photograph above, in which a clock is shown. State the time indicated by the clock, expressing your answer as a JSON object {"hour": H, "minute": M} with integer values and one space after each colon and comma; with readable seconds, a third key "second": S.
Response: {"hour": 11, "minute": 35}
